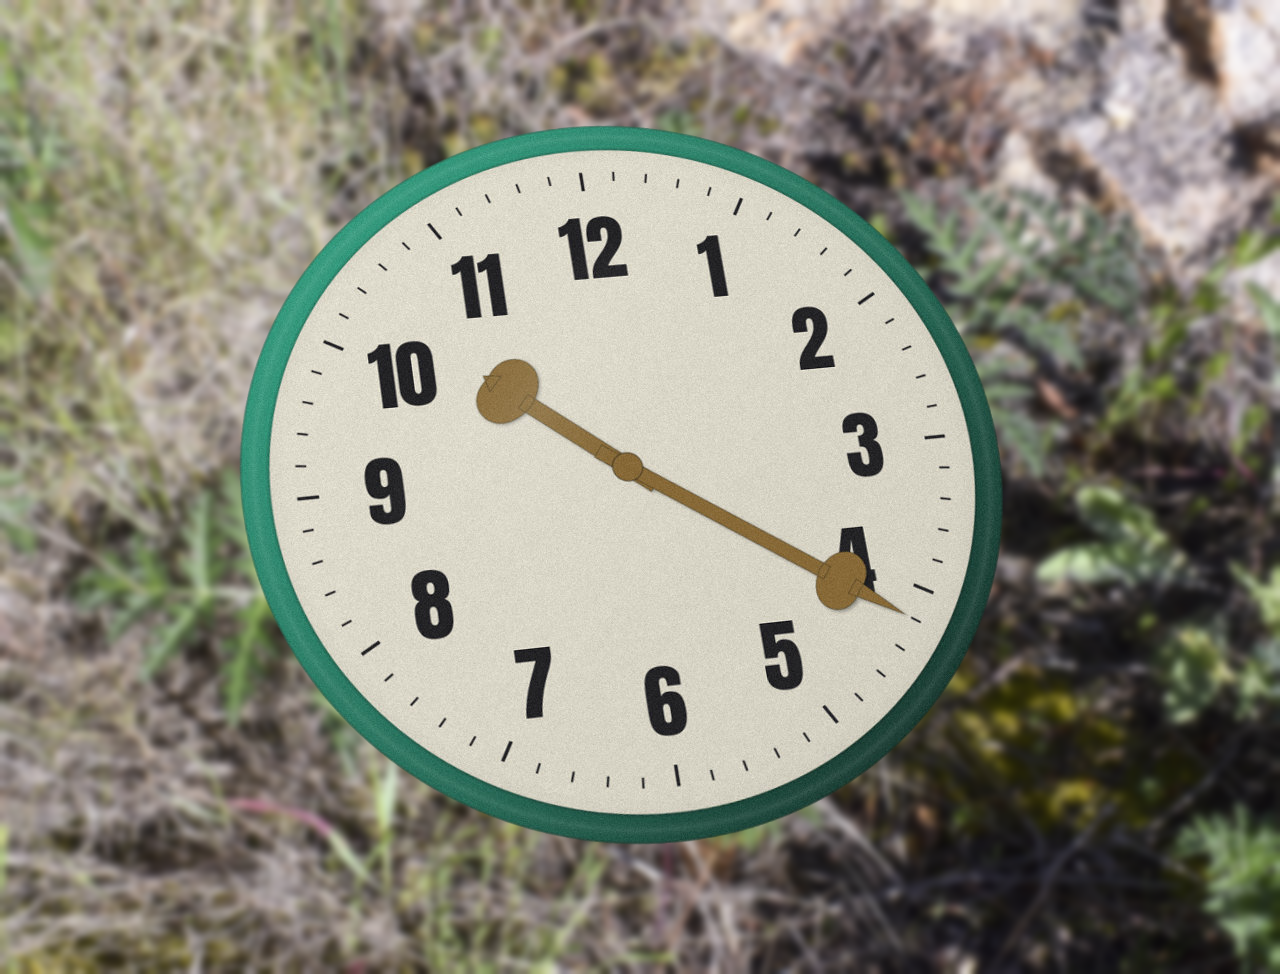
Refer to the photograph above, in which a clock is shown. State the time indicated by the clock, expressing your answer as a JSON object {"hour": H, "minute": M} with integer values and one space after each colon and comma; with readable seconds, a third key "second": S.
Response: {"hour": 10, "minute": 21}
